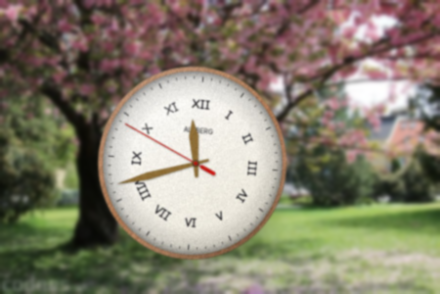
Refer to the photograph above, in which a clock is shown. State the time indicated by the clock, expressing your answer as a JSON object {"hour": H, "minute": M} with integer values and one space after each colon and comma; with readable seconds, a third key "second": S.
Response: {"hour": 11, "minute": 41, "second": 49}
